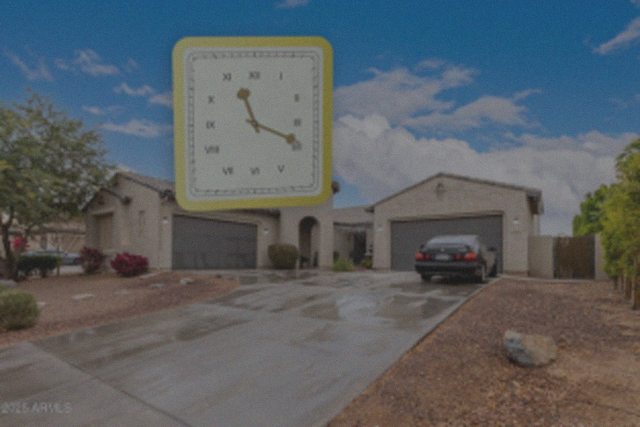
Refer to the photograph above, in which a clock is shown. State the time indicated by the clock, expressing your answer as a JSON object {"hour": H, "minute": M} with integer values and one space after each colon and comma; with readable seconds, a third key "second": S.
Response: {"hour": 11, "minute": 19}
